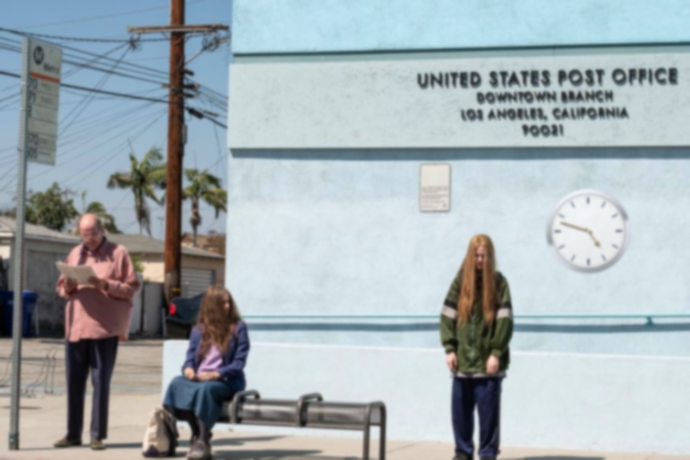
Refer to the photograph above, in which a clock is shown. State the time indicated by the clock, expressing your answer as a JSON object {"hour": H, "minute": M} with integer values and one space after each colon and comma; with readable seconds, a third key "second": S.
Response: {"hour": 4, "minute": 48}
